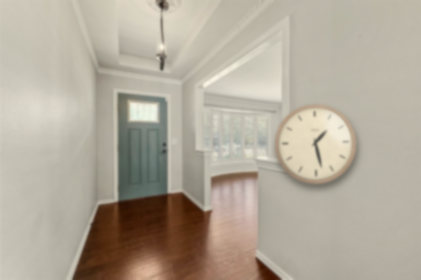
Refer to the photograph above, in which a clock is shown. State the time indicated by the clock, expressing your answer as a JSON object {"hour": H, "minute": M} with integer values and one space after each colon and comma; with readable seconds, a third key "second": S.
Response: {"hour": 1, "minute": 28}
